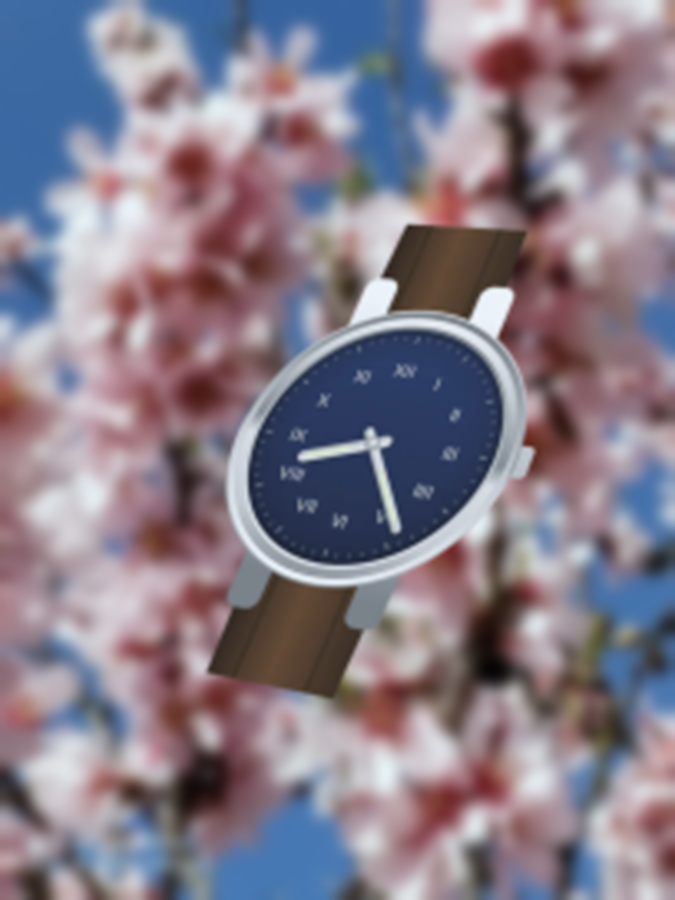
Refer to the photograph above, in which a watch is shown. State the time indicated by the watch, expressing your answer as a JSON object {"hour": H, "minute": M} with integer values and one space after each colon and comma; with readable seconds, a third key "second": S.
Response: {"hour": 8, "minute": 24}
